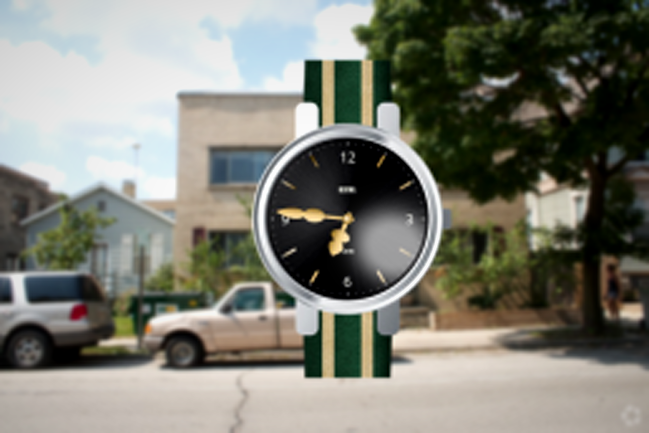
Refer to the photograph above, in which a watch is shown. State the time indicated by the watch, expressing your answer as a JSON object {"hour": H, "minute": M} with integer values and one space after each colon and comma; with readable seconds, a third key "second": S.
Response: {"hour": 6, "minute": 46}
